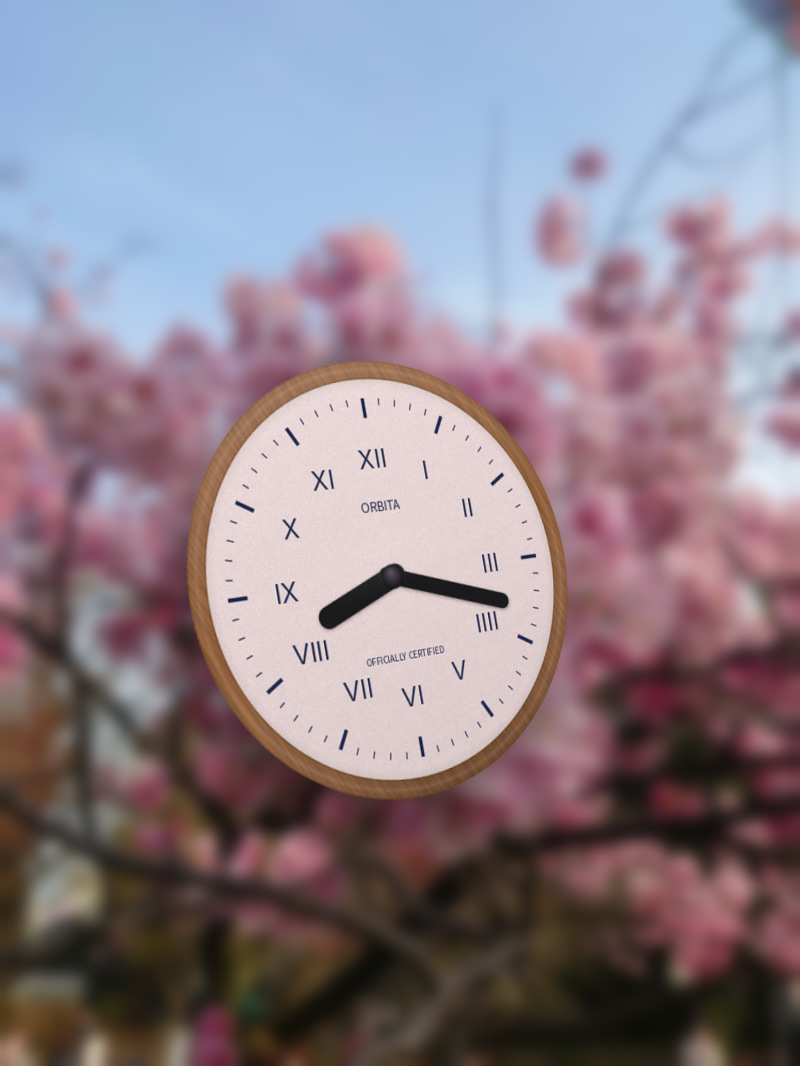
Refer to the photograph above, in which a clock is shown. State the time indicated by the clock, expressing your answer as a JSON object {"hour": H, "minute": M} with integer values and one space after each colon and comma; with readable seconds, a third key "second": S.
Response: {"hour": 8, "minute": 18}
